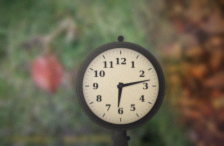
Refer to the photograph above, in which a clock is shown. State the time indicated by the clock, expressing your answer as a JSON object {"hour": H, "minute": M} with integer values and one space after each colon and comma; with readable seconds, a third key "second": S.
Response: {"hour": 6, "minute": 13}
